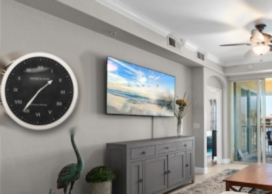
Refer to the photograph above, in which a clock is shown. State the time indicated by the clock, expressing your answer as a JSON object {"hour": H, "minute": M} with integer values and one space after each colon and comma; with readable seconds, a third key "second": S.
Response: {"hour": 1, "minute": 36}
